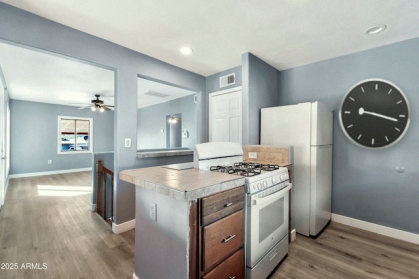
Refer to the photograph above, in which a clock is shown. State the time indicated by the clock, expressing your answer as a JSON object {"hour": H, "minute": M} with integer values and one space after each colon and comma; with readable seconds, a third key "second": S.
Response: {"hour": 9, "minute": 17}
